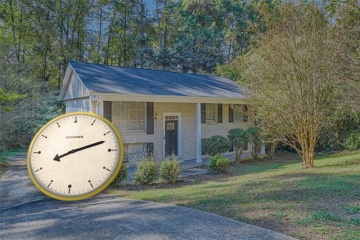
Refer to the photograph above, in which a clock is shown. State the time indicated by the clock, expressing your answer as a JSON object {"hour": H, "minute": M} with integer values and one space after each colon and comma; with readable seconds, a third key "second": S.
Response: {"hour": 8, "minute": 12}
